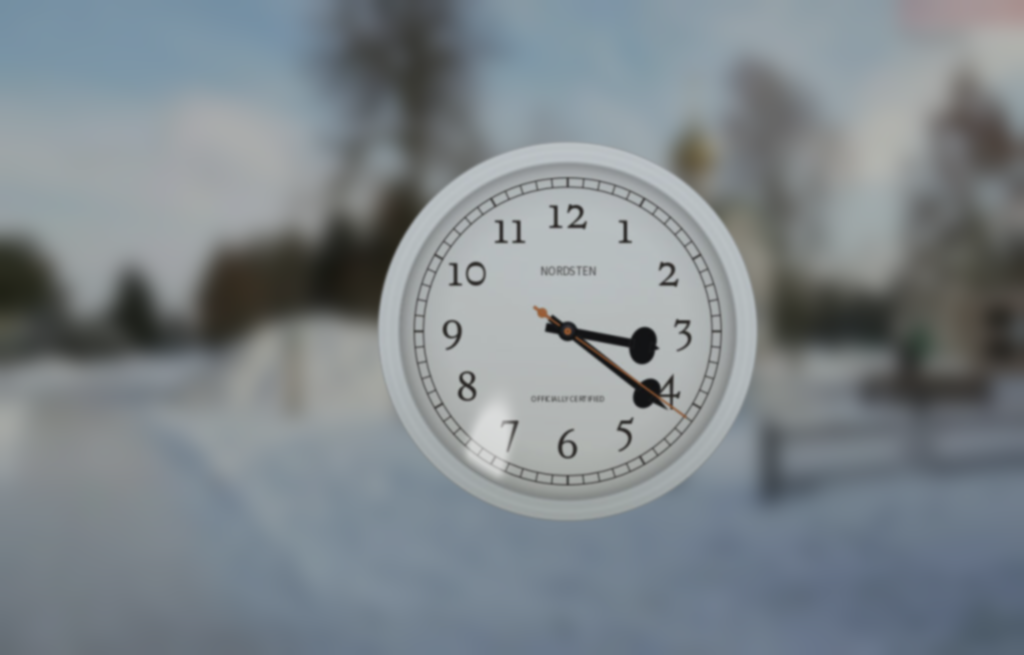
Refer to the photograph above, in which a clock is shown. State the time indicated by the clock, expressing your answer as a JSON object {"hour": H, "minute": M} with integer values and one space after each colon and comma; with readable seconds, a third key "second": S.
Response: {"hour": 3, "minute": 21, "second": 21}
